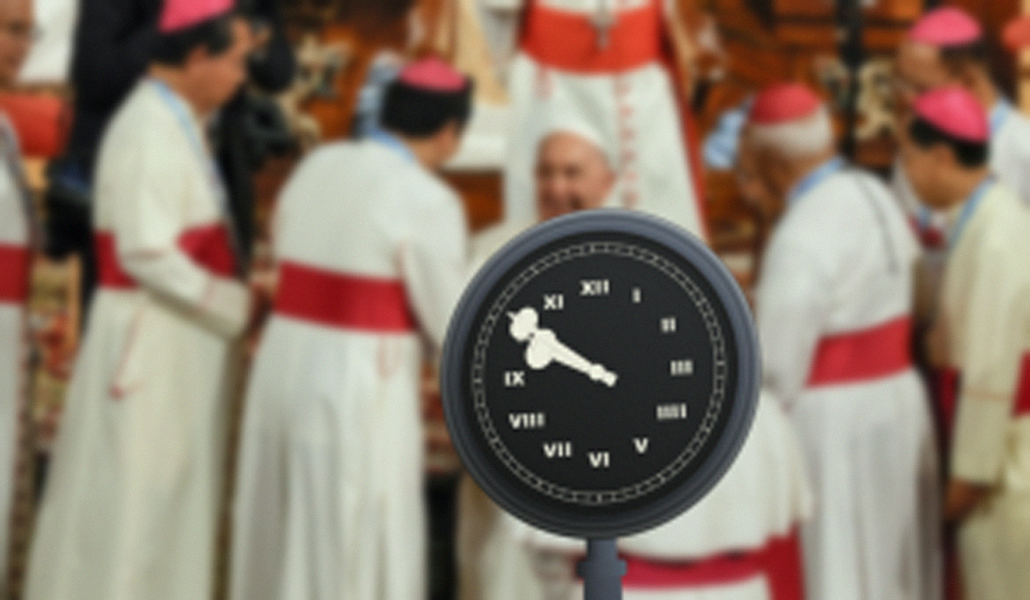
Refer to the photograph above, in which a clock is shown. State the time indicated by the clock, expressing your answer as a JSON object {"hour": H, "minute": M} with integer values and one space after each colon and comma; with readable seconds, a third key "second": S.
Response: {"hour": 9, "minute": 51}
